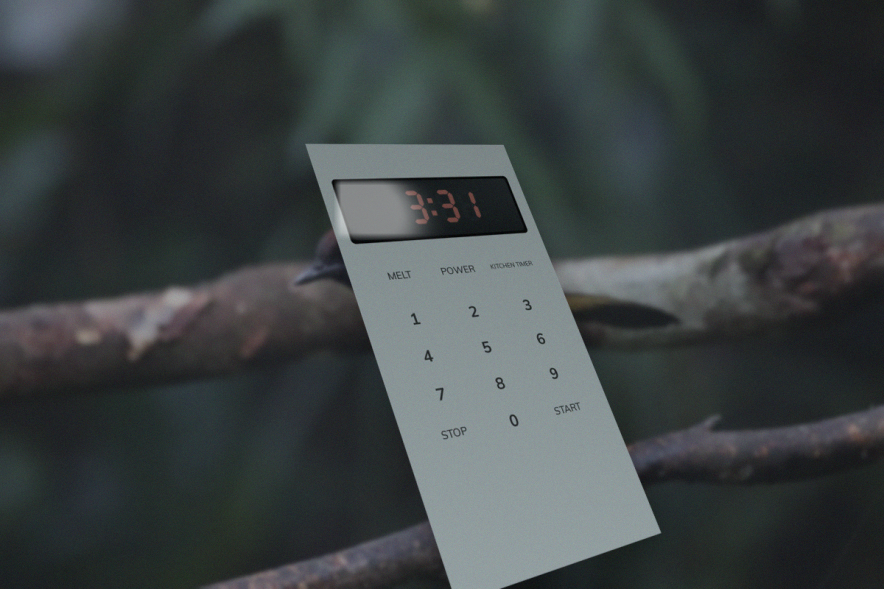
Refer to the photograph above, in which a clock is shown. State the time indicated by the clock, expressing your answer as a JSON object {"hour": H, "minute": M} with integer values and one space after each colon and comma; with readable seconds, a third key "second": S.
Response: {"hour": 3, "minute": 31}
